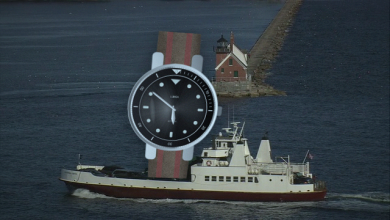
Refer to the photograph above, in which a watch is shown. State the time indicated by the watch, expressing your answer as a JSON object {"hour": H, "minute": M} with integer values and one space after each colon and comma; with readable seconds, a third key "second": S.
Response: {"hour": 5, "minute": 51}
